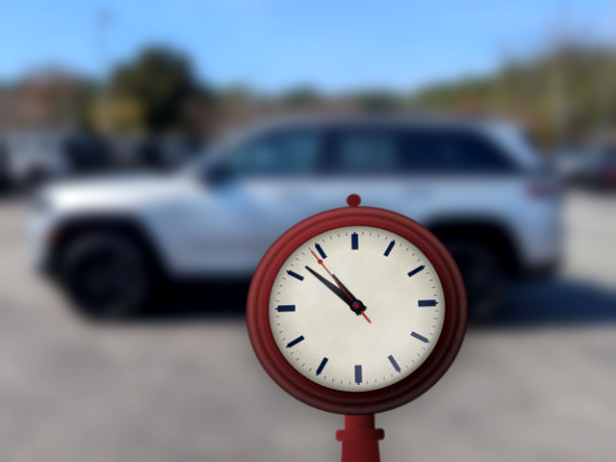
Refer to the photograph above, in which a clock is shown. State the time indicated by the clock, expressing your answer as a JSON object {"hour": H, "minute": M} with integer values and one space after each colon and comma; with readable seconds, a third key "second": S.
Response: {"hour": 10, "minute": 51, "second": 54}
